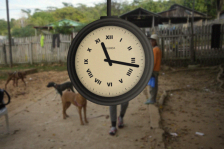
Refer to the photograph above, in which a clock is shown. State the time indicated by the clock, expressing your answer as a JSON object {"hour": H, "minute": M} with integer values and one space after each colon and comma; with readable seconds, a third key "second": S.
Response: {"hour": 11, "minute": 17}
